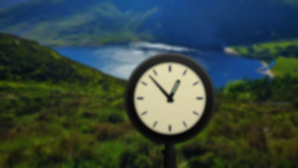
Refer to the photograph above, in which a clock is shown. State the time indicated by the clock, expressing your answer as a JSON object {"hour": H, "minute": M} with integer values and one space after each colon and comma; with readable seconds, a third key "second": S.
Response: {"hour": 12, "minute": 53}
